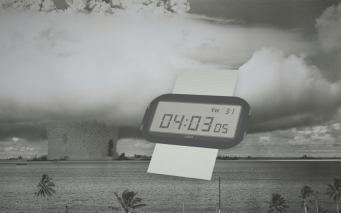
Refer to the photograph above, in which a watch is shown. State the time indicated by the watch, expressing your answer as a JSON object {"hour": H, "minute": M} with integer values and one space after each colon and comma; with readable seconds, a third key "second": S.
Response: {"hour": 4, "minute": 3, "second": 5}
